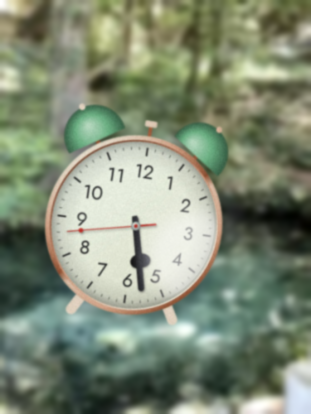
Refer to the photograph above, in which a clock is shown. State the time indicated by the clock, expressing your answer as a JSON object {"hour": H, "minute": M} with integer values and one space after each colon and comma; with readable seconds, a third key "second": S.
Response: {"hour": 5, "minute": 27, "second": 43}
